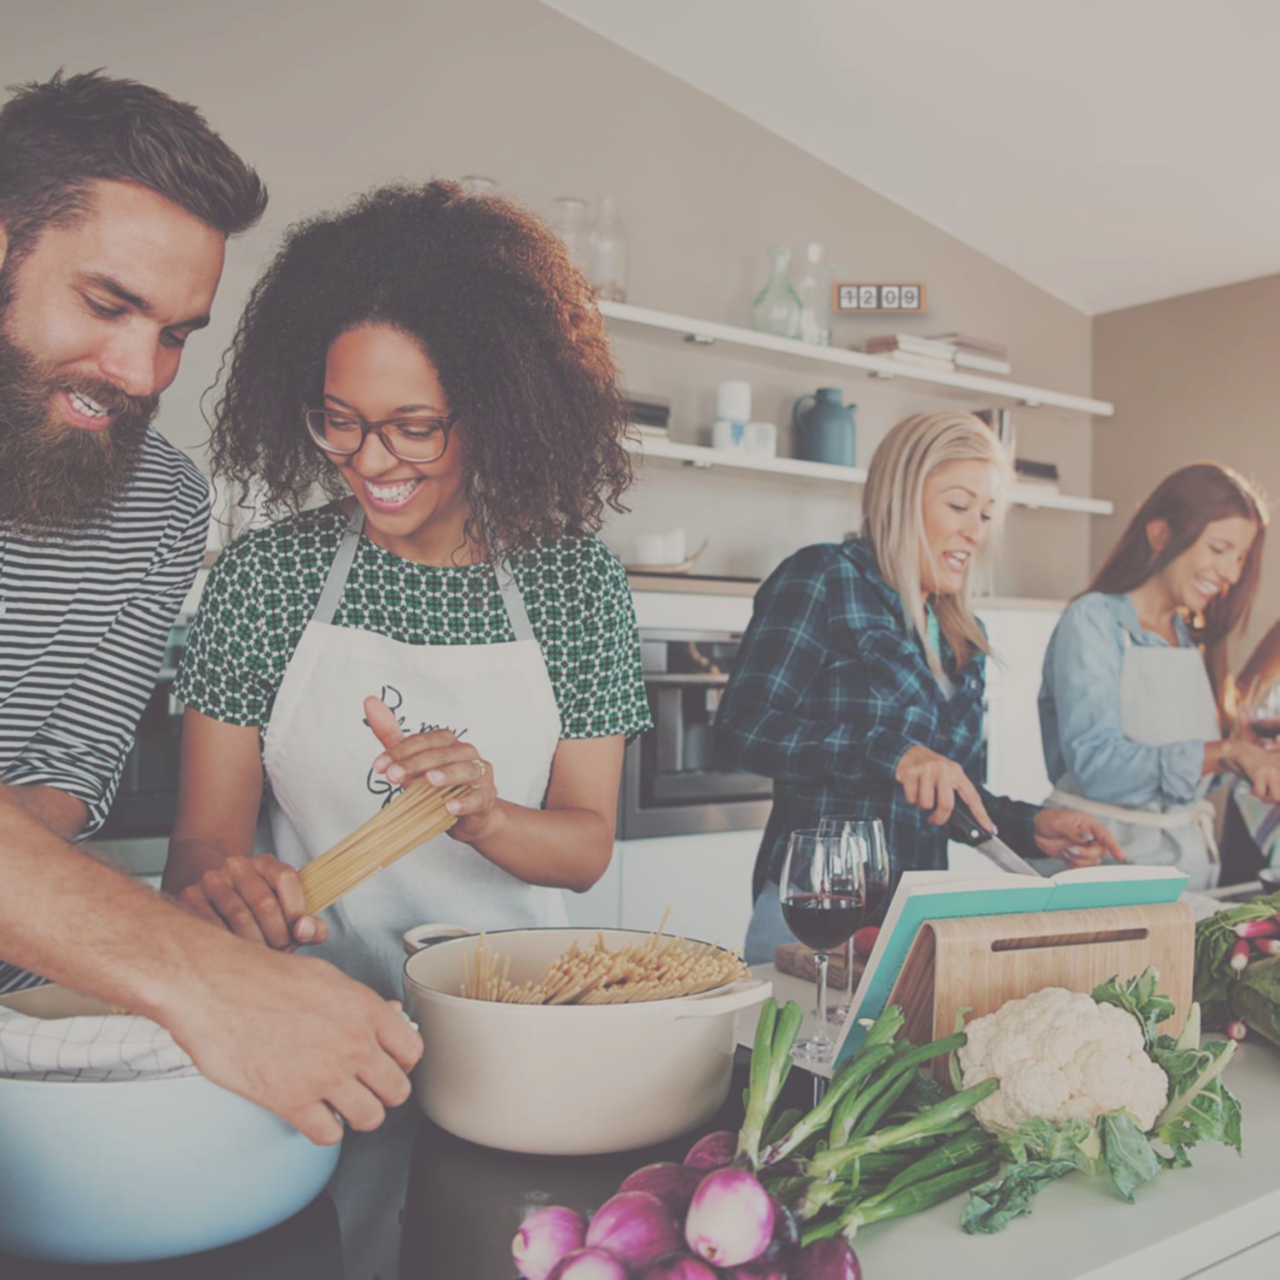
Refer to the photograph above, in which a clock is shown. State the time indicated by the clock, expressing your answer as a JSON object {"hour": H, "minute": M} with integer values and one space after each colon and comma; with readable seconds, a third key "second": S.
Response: {"hour": 12, "minute": 9}
